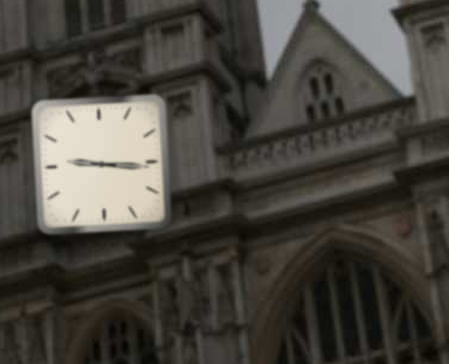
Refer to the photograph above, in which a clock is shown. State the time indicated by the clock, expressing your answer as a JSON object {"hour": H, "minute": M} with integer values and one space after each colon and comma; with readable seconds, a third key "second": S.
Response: {"hour": 9, "minute": 16}
